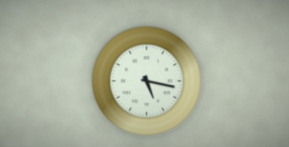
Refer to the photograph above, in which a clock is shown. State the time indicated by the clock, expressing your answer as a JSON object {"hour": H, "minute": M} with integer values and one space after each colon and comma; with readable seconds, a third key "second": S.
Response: {"hour": 5, "minute": 17}
